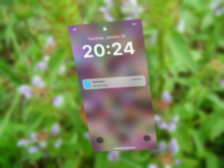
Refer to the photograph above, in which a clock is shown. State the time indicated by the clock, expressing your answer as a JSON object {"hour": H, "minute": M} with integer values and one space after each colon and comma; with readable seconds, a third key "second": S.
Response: {"hour": 20, "minute": 24}
